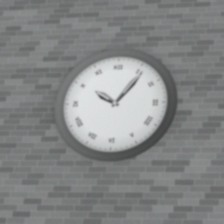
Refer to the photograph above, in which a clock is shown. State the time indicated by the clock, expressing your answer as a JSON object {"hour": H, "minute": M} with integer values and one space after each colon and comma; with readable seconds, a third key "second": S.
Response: {"hour": 10, "minute": 6}
